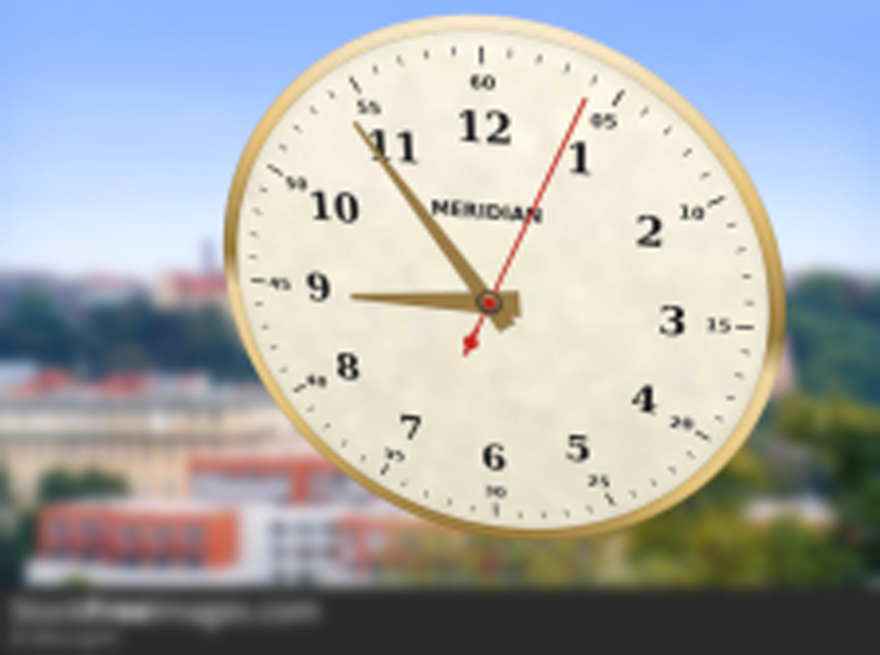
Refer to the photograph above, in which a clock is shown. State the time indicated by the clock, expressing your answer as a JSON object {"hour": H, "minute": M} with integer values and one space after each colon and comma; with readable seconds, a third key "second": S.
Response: {"hour": 8, "minute": 54, "second": 4}
